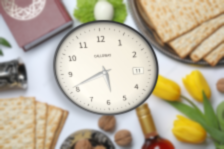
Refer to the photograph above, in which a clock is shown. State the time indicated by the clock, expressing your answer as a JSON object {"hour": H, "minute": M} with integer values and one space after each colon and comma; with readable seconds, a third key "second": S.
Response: {"hour": 5, "minute": 41}
